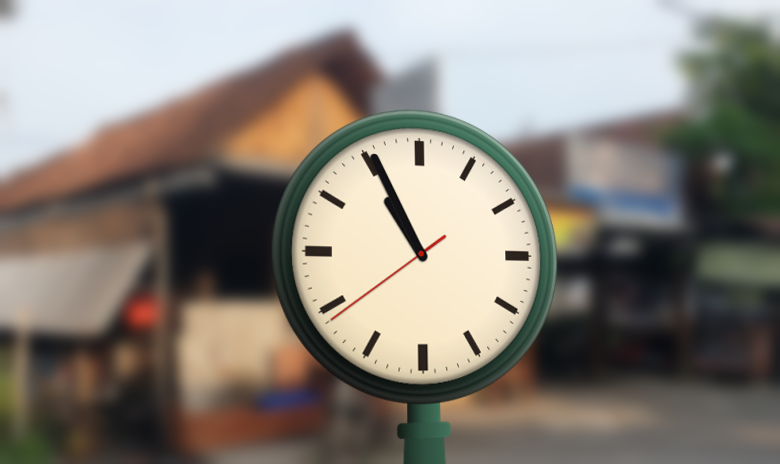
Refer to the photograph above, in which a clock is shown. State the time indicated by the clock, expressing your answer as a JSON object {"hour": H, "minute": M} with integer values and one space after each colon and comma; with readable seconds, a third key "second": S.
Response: {"hour": 10, "minute": 55, "second": 39}
